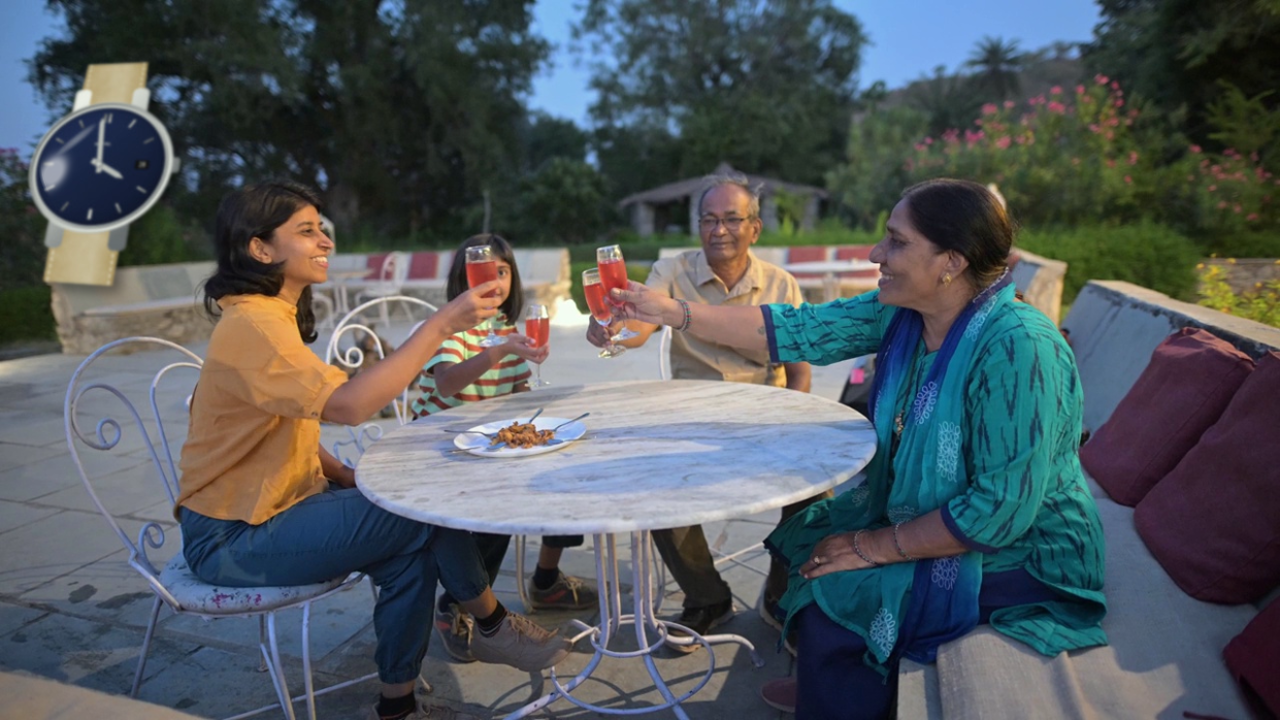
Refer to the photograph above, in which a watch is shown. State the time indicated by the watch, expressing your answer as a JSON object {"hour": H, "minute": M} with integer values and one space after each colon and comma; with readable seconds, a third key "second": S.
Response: {"hour": 3, "minute": 59}
